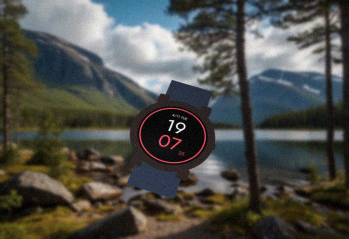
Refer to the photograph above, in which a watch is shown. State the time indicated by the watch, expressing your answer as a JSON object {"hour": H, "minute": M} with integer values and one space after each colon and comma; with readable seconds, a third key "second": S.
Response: {"hour": 19, "minute": 7}
